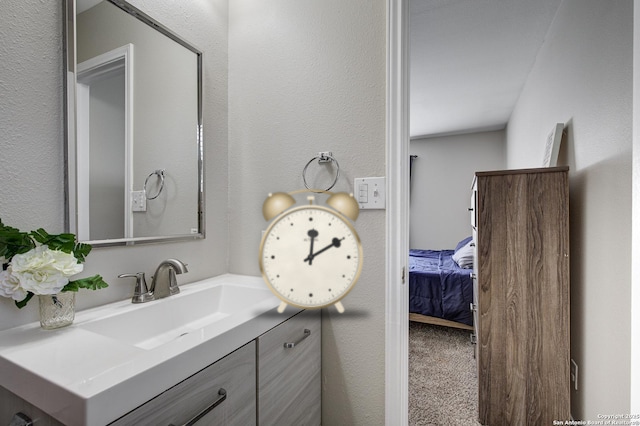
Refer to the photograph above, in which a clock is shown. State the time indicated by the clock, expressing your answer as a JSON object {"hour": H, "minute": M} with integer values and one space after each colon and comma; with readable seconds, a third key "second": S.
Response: {"hour": 12, "minute": 10}
